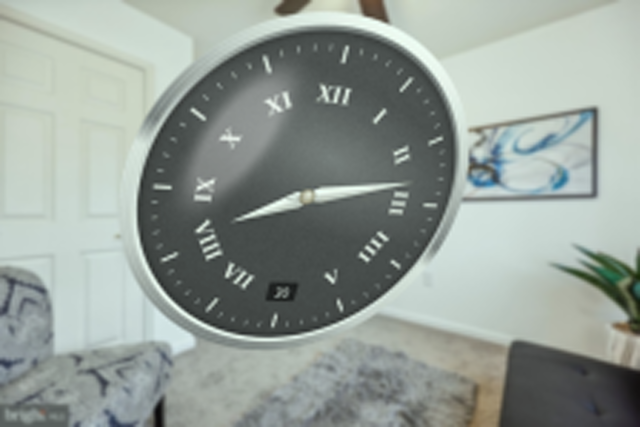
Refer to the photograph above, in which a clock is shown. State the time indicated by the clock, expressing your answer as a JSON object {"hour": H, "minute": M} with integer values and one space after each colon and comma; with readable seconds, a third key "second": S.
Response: {"hour": 8, "minute": 13}
